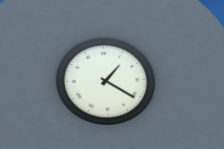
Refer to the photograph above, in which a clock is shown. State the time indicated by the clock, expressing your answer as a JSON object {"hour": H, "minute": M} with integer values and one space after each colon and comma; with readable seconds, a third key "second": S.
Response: {"hour": 1, "minute": 21}
